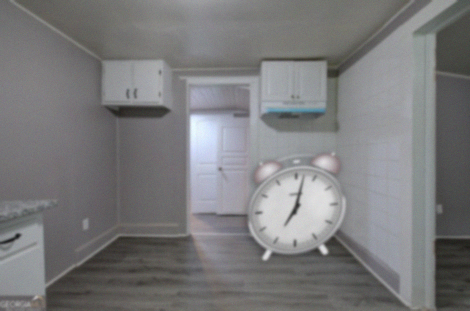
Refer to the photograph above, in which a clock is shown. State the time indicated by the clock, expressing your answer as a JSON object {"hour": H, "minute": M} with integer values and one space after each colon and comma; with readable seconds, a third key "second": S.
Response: {"hour": 7, "minute": 2}
